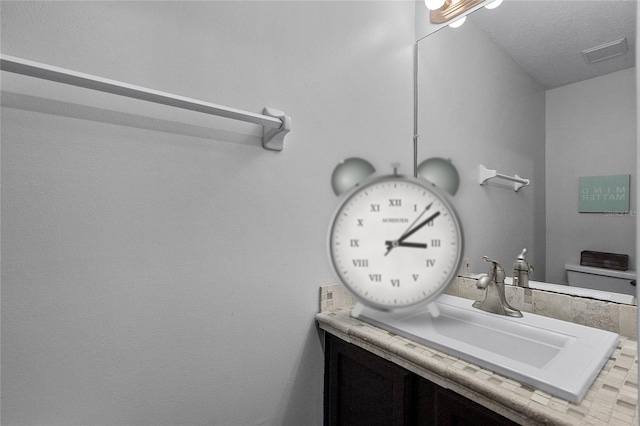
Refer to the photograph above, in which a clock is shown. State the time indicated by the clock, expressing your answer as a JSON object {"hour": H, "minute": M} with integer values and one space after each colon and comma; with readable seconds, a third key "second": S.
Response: {"hour": 3, "minute": 9, "second": 7}
